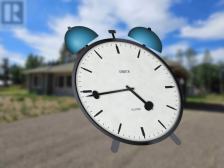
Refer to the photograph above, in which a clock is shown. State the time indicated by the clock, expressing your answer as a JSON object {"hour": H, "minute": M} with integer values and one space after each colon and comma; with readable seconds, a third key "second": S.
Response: {"hour": 4, "minute": 44}
